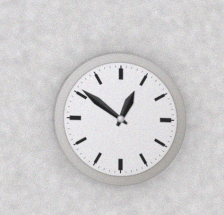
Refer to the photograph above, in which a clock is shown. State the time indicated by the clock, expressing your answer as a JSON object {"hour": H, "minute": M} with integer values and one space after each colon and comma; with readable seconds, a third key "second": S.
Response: {"hour": 12, "minute": 51}
